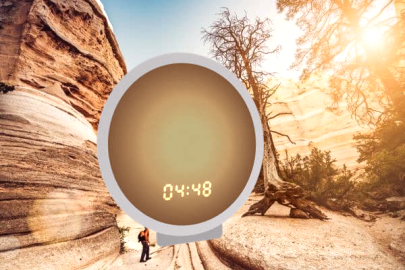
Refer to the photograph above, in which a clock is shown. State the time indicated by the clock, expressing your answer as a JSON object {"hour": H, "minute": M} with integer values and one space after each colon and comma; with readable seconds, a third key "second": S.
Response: {"hour": 4, "minute": 48}
